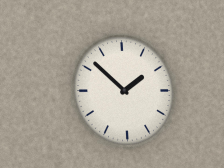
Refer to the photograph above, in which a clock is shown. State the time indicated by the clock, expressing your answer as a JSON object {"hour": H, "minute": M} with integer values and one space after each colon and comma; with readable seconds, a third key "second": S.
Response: {"hour": 1, "minute": 52}
